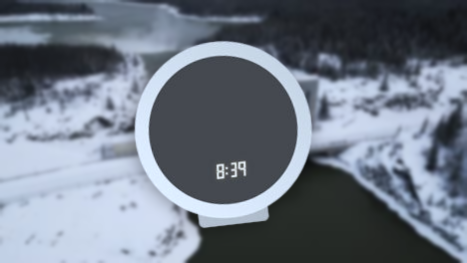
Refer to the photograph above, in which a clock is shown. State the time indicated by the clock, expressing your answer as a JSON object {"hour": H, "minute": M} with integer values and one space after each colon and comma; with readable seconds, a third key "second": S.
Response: {"hour": 8, "minute": 39}
